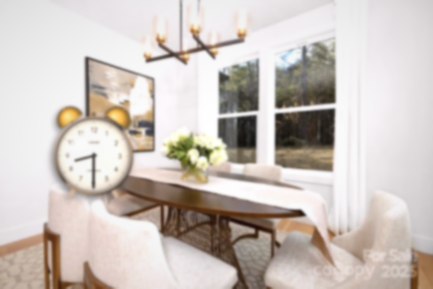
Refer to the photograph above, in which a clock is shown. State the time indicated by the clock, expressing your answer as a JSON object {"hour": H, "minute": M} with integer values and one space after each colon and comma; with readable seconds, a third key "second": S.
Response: {"hour": 8, "minute": 30}
